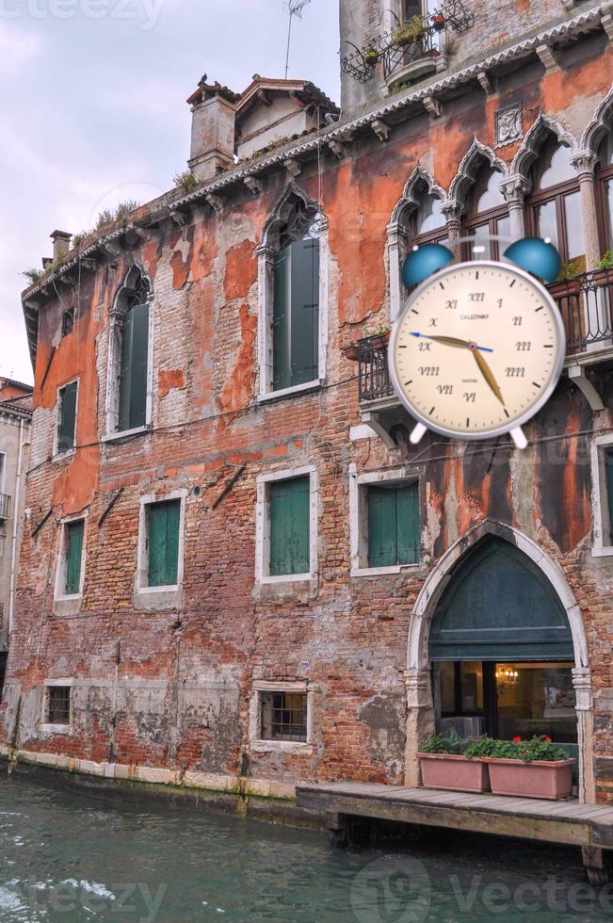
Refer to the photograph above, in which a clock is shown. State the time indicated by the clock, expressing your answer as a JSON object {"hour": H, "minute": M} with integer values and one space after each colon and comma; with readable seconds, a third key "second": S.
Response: {"hour": 9, "minute": 24, "second": 47}
